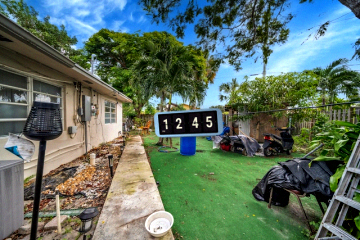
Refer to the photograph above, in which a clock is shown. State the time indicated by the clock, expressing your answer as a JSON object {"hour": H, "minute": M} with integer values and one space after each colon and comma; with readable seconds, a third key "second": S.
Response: {"hour": 12, "minute": 45}
